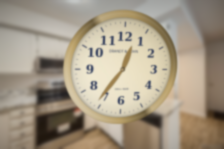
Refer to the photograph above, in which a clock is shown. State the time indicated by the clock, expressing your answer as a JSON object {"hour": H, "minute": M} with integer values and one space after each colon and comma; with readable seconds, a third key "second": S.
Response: {"hour": 12, "minute": 36}
